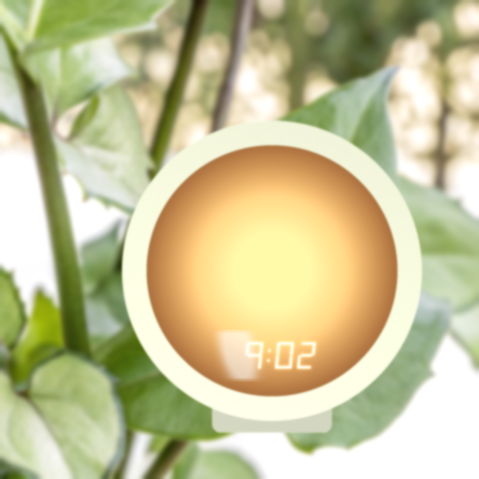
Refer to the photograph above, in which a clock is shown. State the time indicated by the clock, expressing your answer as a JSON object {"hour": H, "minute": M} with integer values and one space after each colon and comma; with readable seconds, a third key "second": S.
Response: {"hour": 9, "minute": 2}
